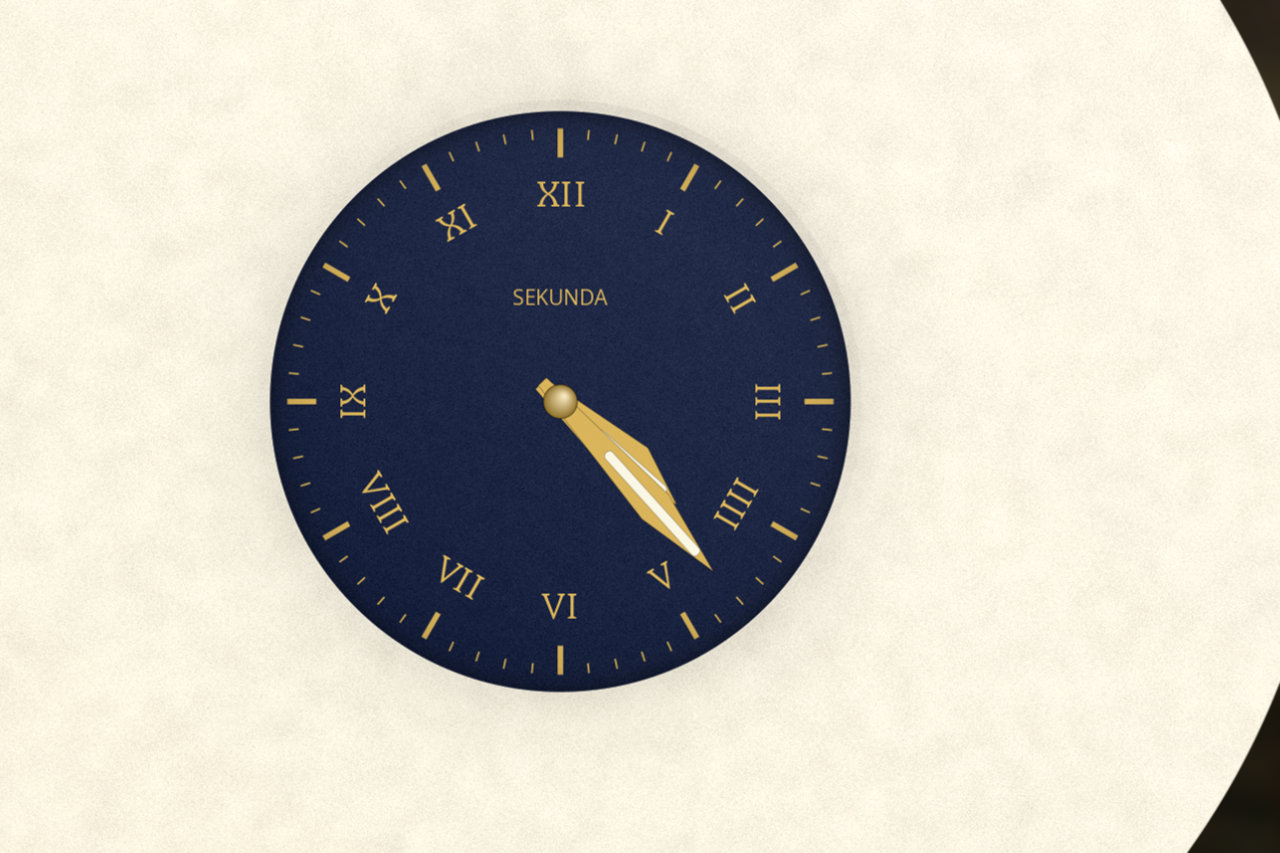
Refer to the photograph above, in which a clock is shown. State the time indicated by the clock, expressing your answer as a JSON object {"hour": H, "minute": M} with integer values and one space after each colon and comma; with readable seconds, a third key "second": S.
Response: {"hour": 4, "minute": 23}
